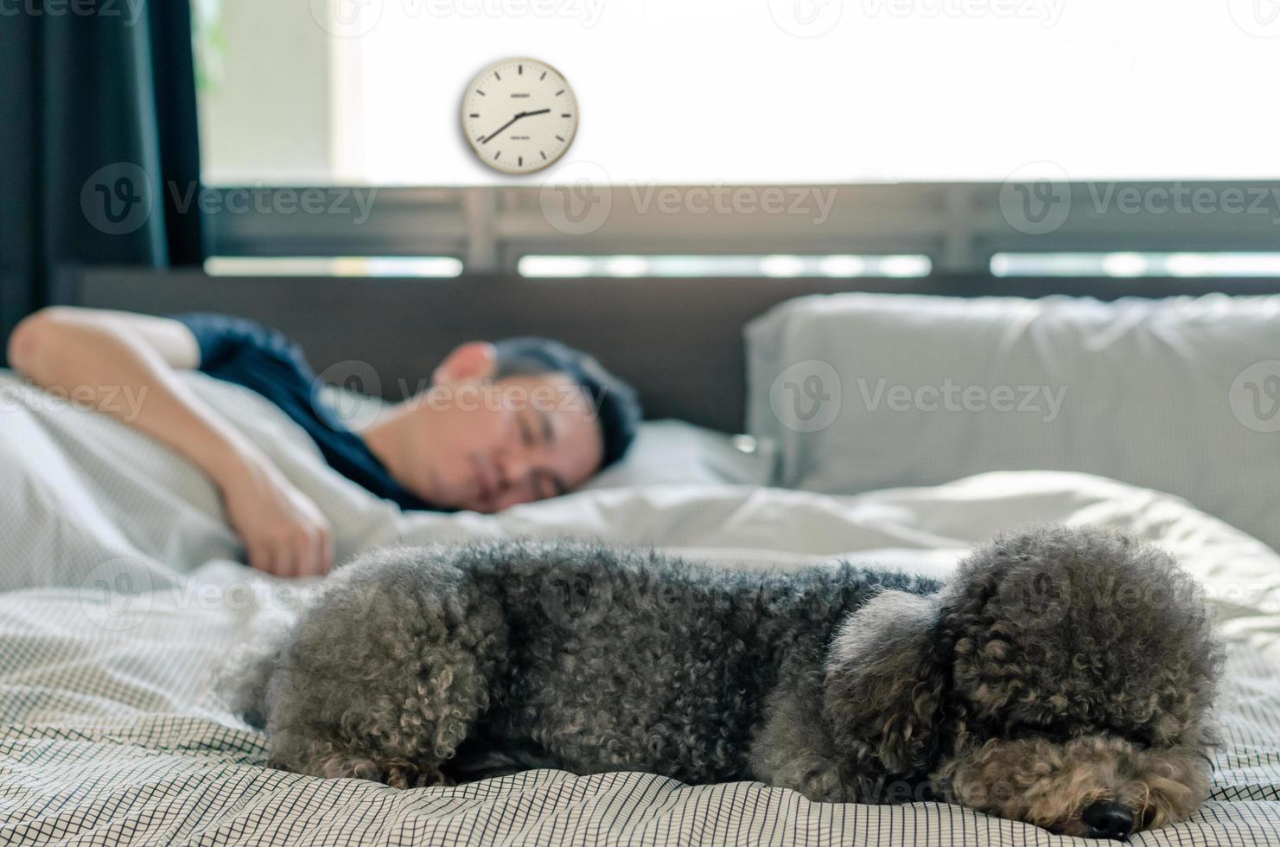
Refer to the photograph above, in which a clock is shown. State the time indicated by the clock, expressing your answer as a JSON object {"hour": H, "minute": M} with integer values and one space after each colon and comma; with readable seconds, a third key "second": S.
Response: {"hour": 2, "minute": 39}
